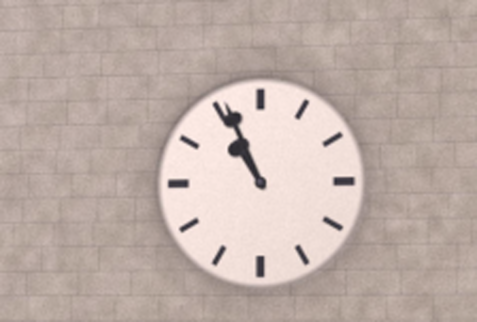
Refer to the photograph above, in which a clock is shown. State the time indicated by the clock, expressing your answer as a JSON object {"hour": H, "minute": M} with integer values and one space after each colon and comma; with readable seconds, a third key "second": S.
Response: {"hour": 10, "minute": 56}
